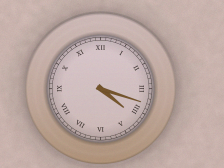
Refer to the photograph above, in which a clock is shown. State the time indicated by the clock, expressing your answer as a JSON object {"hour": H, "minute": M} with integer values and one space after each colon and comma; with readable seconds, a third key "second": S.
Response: {"hour": 4, "minute": 18}
